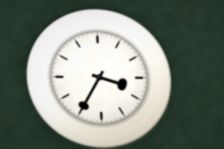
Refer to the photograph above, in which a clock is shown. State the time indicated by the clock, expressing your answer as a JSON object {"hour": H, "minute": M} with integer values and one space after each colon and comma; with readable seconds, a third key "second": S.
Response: {"hour": 3, "minute": 35}
